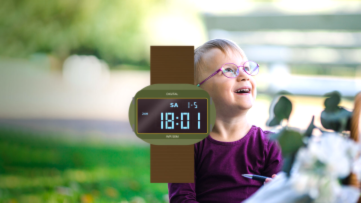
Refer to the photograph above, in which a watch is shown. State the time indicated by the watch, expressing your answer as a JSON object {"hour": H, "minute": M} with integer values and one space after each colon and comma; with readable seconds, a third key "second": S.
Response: {"hour": 18, "minute": 1}
